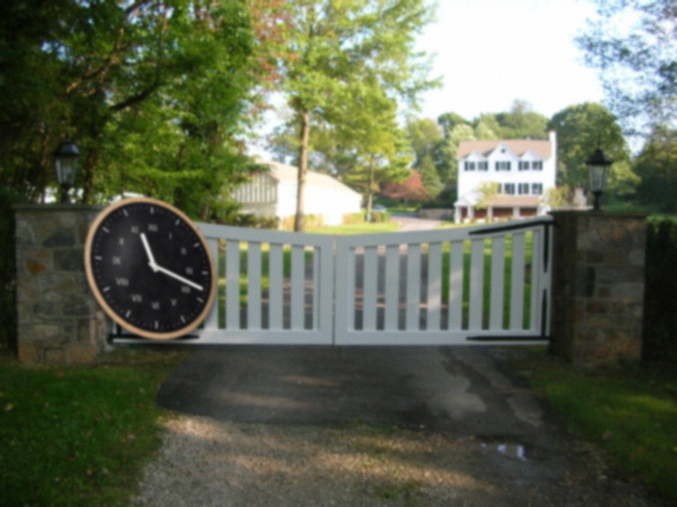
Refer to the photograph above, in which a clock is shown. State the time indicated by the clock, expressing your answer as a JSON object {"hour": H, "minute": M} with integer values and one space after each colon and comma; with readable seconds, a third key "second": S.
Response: {"hour": 11, "minute": 18}
